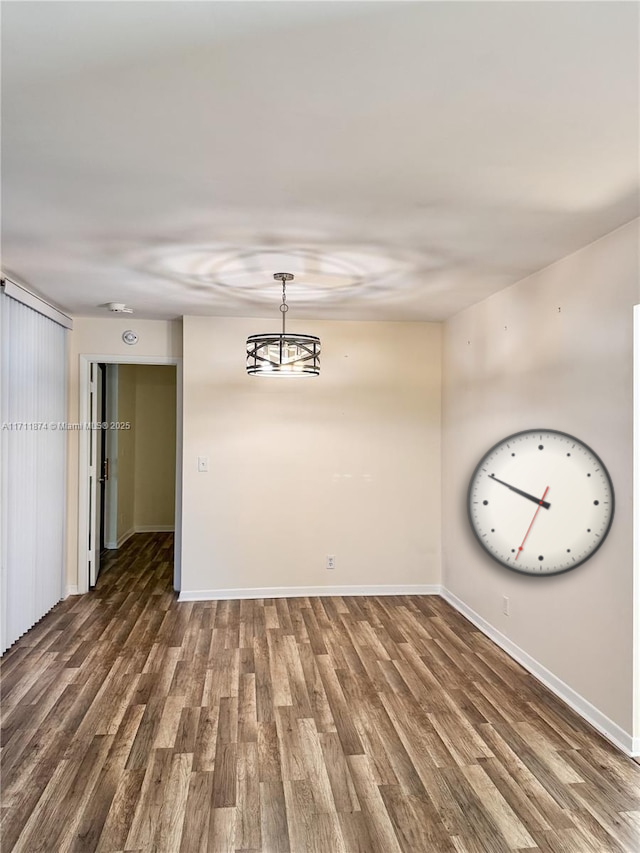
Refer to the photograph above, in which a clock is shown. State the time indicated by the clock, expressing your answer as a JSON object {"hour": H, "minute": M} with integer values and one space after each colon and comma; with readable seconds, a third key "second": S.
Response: {"hour": 9, "minute": 49, "second": 34}
